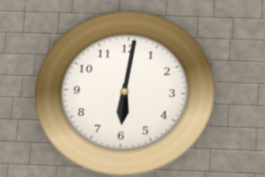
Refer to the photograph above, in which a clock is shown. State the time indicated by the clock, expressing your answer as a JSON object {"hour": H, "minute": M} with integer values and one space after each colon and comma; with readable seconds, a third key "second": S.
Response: {"hour": 6, "minute": 1}
